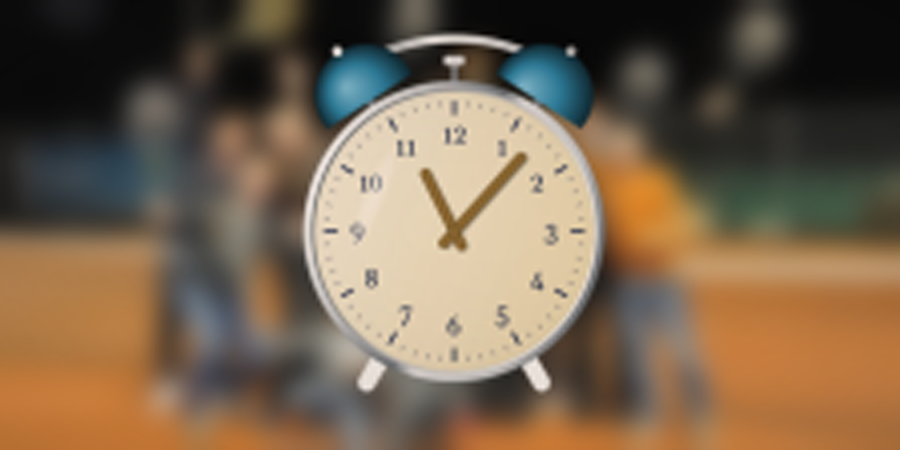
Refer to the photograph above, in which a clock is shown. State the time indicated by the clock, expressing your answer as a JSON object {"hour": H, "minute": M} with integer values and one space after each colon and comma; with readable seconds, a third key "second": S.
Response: {"hour": 11, "minute": 7}
